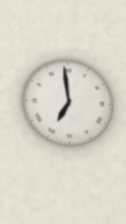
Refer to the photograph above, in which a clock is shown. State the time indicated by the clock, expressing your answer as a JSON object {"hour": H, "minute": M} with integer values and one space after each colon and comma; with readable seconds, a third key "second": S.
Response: {"hour": 6, "minute": 59}
